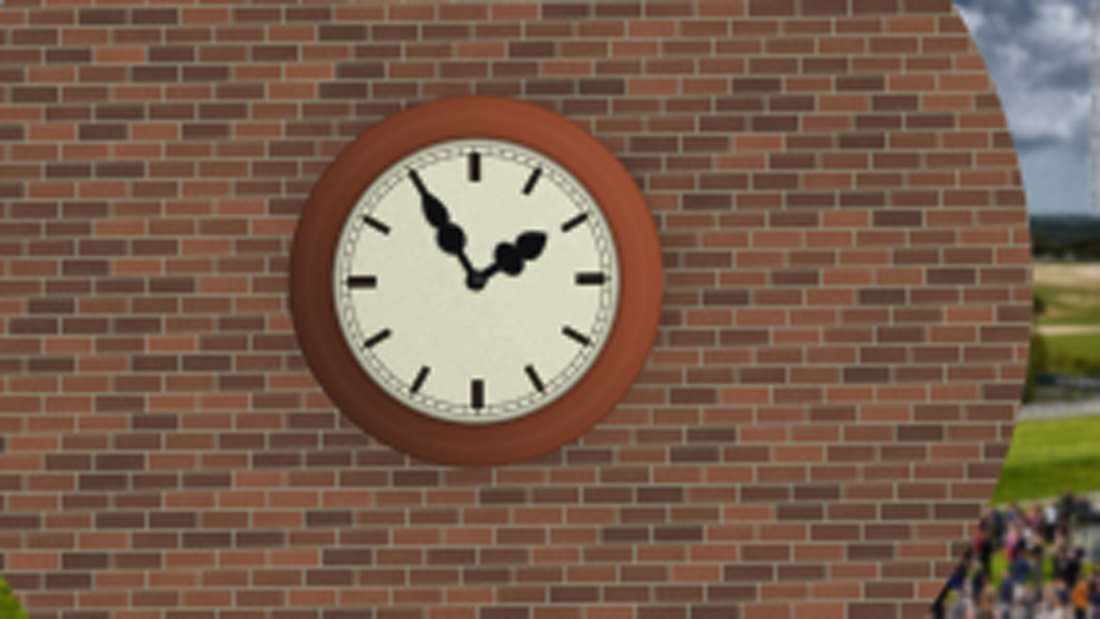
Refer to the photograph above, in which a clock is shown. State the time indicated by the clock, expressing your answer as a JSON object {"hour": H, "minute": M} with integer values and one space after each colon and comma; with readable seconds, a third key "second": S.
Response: {"hour": 1, "minute": 55}
